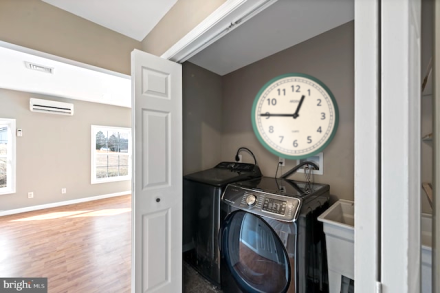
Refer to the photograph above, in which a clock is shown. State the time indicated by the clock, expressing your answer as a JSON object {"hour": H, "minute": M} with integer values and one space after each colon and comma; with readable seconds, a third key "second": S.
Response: {"hour": 12, "minute": 45}
